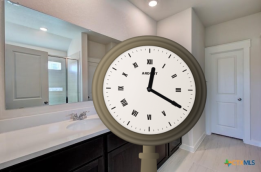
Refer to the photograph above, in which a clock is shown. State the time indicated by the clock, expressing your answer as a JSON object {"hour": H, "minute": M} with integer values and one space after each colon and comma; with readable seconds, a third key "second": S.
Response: {"hour": 12, "minute": 20}
